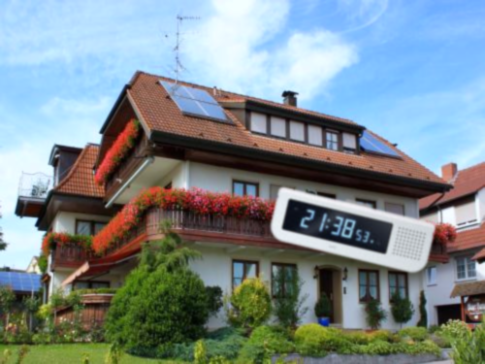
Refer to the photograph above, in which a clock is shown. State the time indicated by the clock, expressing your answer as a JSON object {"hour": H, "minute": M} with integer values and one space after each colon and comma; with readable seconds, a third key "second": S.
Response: {"hour": 21, "minute": 38}
